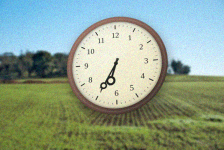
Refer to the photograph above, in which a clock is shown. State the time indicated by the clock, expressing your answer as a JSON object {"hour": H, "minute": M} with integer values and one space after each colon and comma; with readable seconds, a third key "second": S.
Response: {"hour": 6, "minute": 35}
